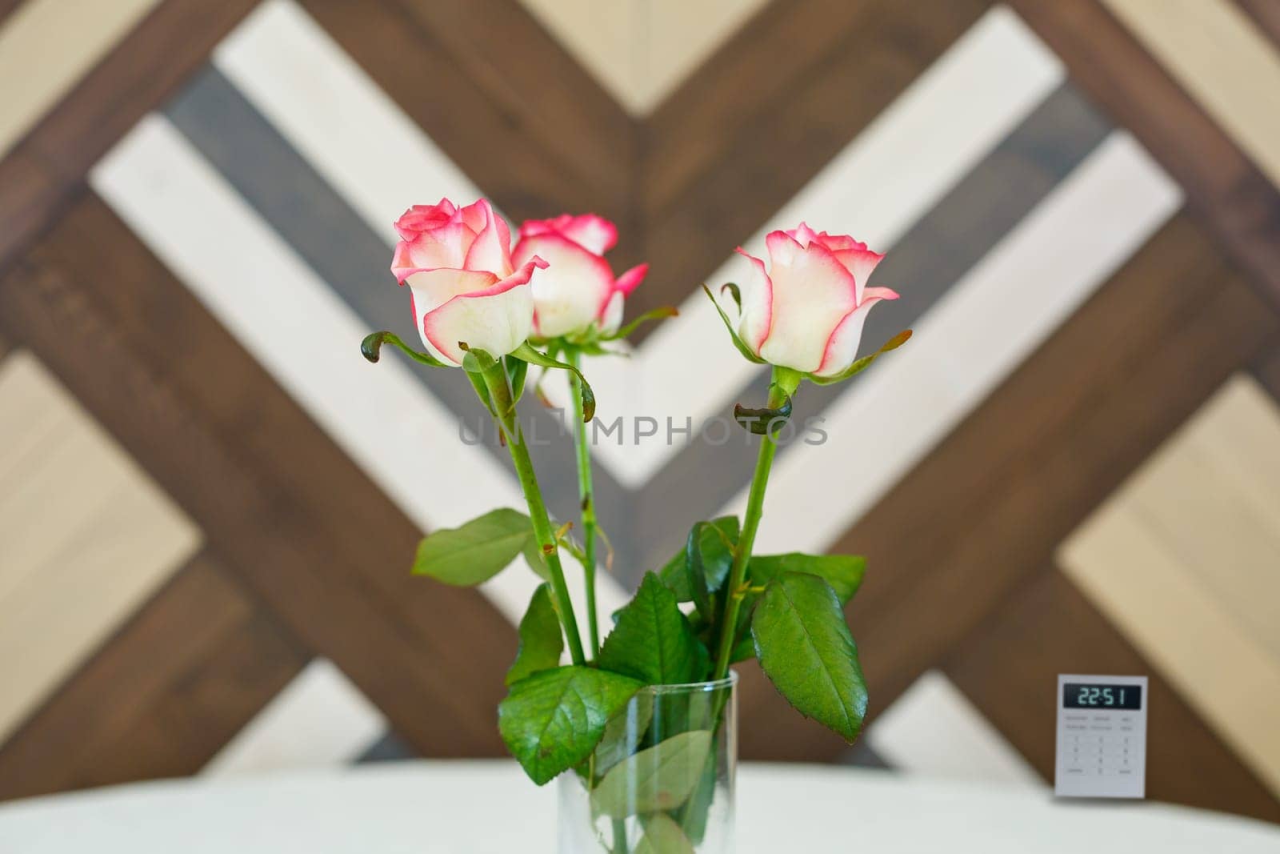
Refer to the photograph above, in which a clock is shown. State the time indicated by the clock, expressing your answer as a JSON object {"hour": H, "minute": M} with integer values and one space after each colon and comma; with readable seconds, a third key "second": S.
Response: {"hour": 22, "minute": 51}
